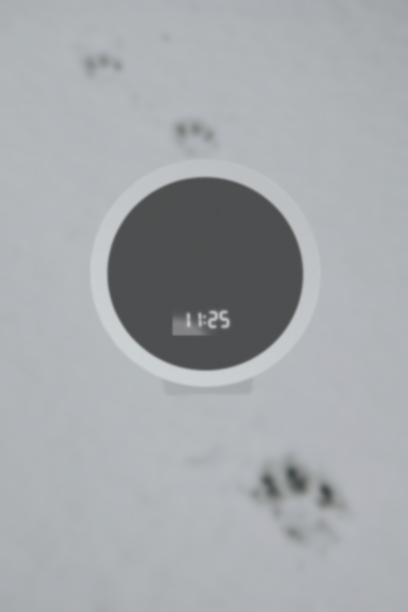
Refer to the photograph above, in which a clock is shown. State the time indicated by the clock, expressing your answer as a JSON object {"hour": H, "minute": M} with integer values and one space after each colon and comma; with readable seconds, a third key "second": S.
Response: {"hour": 11, "minute": 25}
